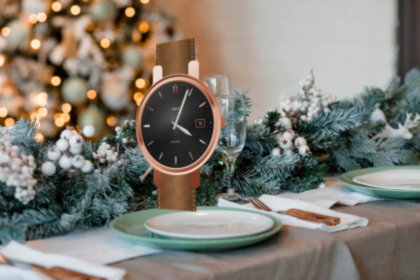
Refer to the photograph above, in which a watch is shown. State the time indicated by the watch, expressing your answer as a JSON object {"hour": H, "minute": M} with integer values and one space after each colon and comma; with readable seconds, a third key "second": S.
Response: {"hour": 4, "minute": 4}
